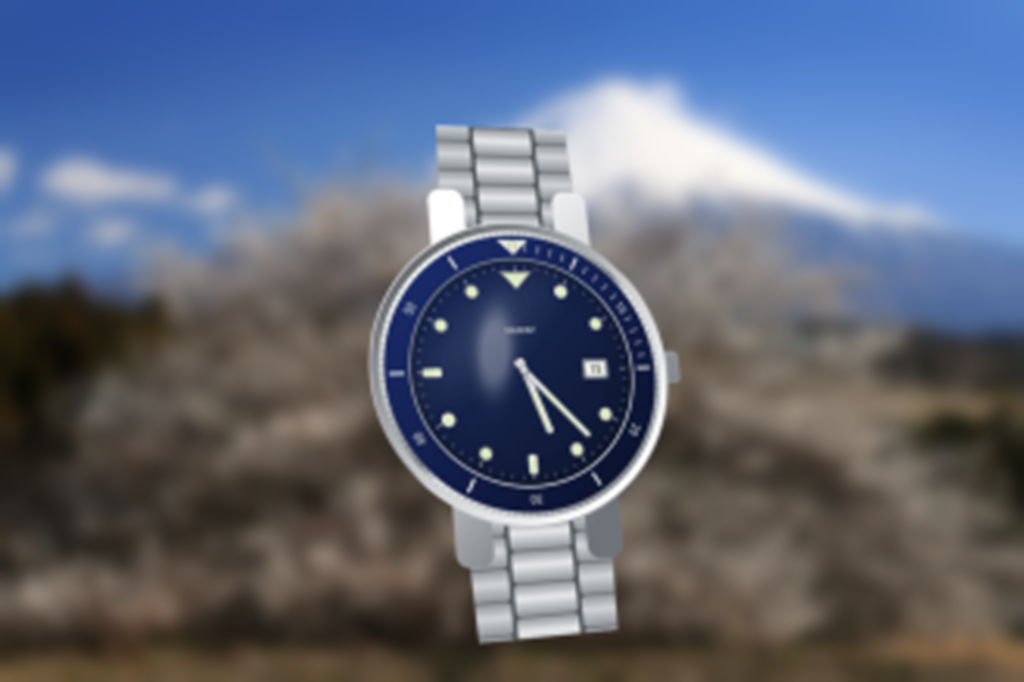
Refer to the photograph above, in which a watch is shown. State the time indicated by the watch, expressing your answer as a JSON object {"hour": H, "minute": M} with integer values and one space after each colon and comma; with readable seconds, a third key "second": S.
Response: {"hour": 5, "minute": 23}
